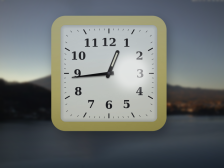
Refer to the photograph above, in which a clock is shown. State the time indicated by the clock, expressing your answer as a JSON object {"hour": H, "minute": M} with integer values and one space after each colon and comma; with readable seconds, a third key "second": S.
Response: {"hour": 12, "minute": 44}
